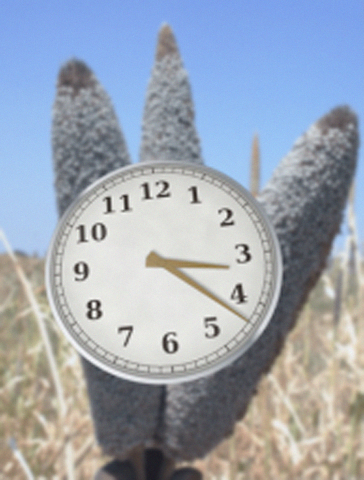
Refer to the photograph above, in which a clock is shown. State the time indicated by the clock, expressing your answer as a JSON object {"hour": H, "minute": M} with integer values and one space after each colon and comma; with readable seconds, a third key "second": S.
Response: {"hour": 3, "minute": 22}
